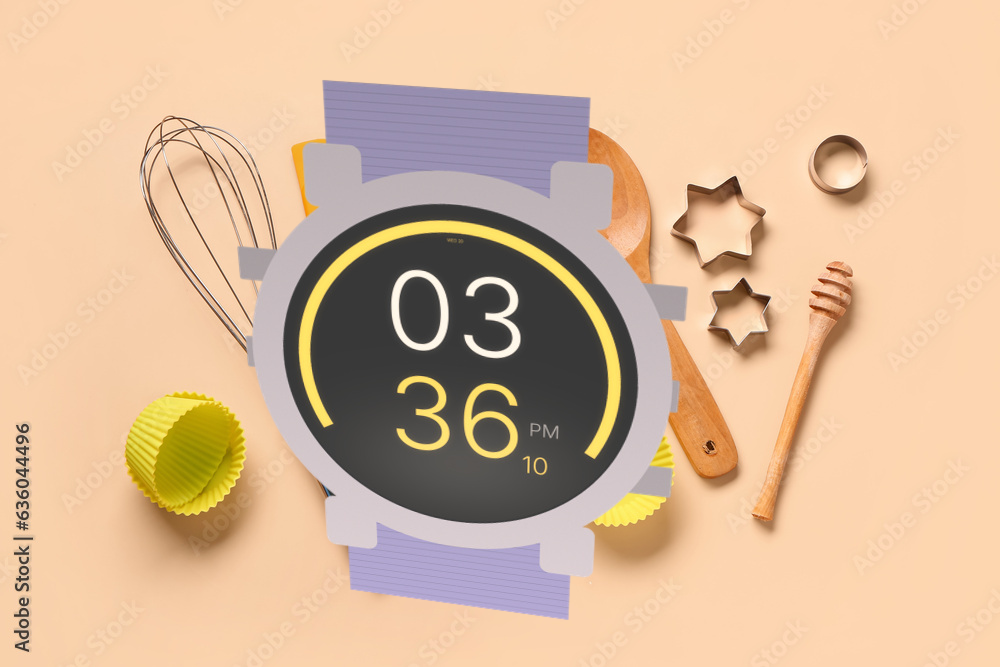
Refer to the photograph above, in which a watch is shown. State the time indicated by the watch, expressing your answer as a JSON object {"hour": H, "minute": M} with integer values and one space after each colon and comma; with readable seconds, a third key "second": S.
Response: {"hour": 3, "minute": 36, "second": 10}
